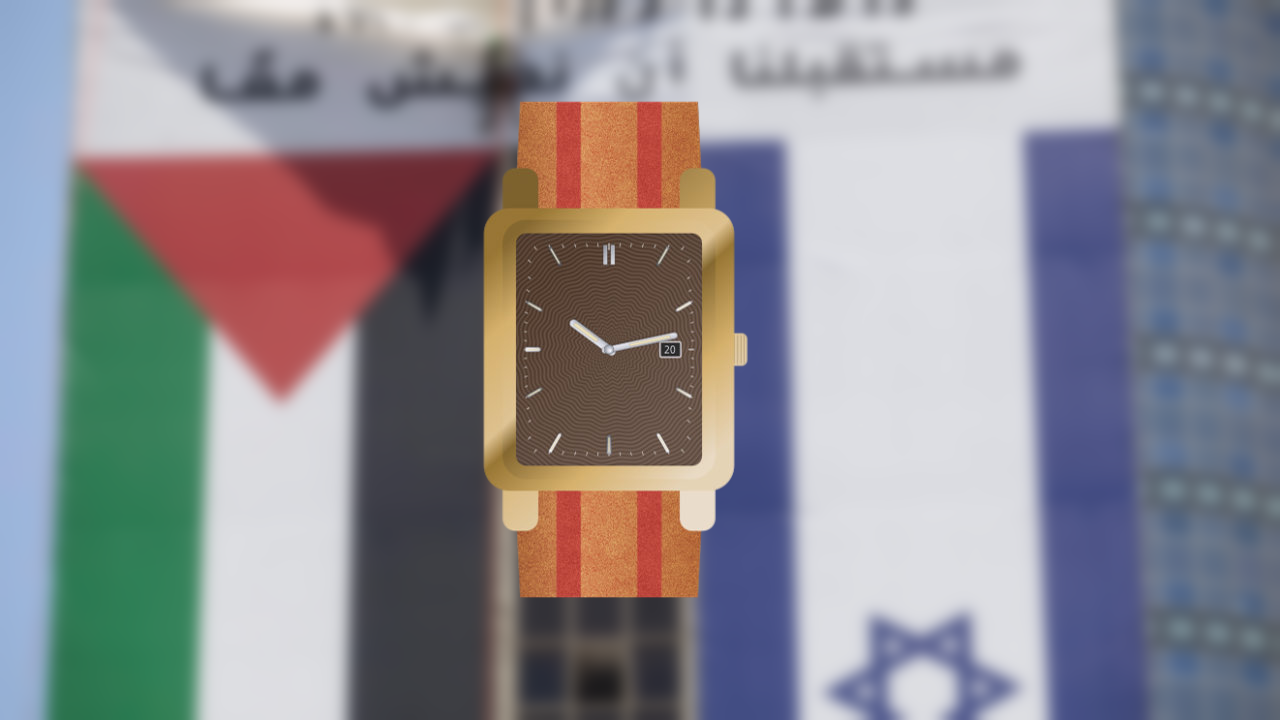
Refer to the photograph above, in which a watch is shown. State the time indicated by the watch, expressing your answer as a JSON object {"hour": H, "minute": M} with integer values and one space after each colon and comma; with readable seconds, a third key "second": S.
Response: {"hour": 10, "minute": 13}
